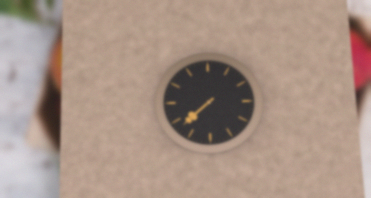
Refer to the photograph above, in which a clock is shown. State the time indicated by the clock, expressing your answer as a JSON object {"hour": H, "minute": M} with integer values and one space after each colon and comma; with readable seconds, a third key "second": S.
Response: {"hour": 7, "minute": 38}
